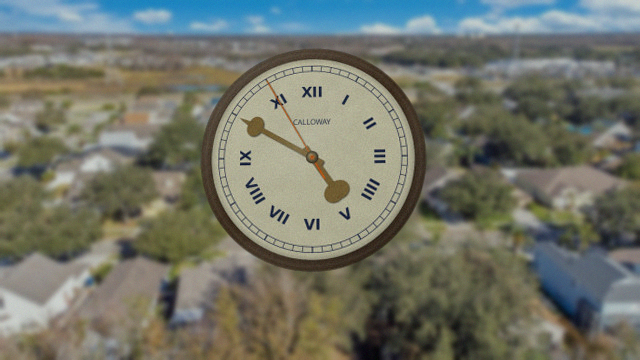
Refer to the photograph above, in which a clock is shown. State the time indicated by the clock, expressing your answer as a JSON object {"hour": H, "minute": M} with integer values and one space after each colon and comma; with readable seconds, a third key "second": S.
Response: {"hour": 4, "minute": 49, "second": 55}
